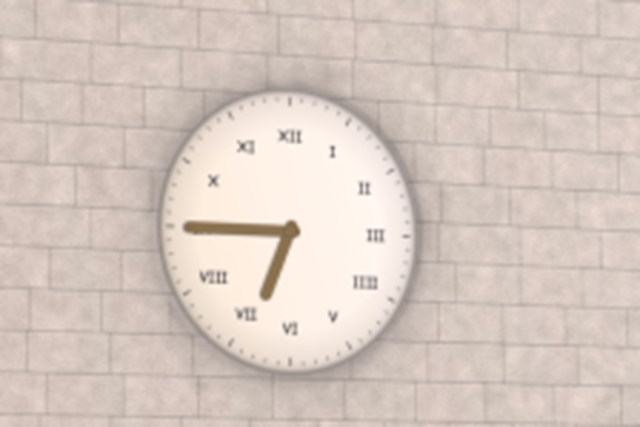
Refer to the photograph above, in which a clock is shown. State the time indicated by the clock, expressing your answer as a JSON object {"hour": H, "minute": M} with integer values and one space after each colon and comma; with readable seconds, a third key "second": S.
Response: {"hour": 6, "minute": 45}
